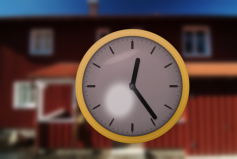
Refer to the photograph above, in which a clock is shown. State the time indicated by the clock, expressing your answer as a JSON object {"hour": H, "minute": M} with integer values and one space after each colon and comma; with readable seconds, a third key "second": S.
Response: {"hour": 12, "minute": 24}
